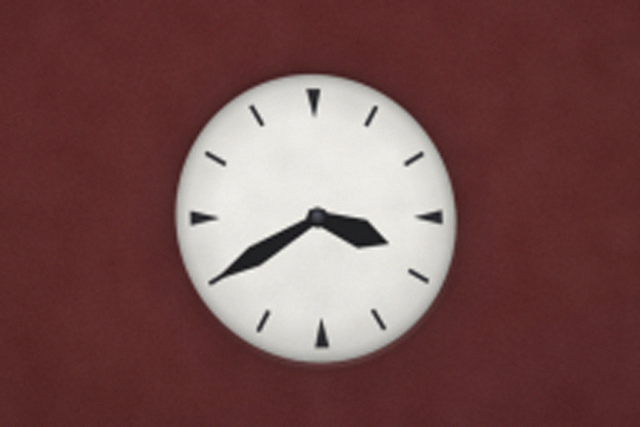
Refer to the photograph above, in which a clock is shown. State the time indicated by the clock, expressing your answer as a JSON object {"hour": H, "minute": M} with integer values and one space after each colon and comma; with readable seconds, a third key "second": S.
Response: {"hour": 3, "minute": 40}
